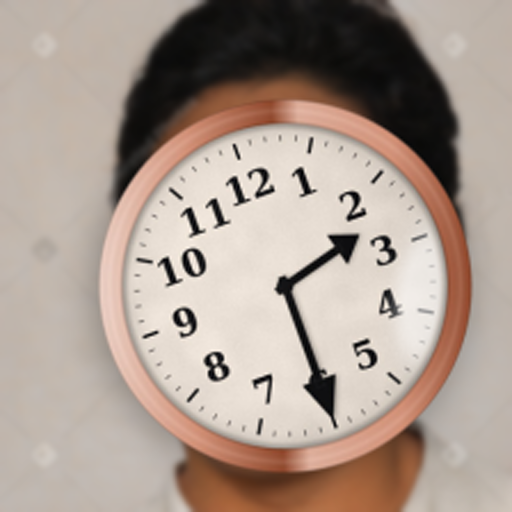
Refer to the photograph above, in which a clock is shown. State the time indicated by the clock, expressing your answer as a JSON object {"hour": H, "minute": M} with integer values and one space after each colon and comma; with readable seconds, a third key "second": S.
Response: {"hour": 2, "minute": 30}
